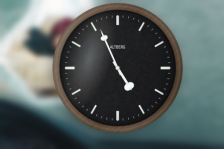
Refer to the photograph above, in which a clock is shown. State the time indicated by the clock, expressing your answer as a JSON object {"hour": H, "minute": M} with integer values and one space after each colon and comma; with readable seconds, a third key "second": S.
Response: {"hour": 4, "minute": 56}
